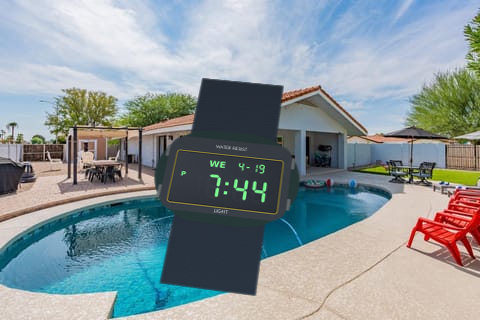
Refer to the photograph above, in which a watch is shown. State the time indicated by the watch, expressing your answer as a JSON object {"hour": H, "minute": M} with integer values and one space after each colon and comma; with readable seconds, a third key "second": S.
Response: {"hour": 7, "minute": 44}
